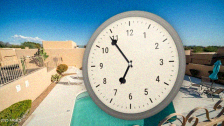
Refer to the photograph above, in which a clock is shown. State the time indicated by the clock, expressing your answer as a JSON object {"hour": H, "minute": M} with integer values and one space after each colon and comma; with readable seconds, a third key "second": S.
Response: {"hour": 6, "minute": 54}
